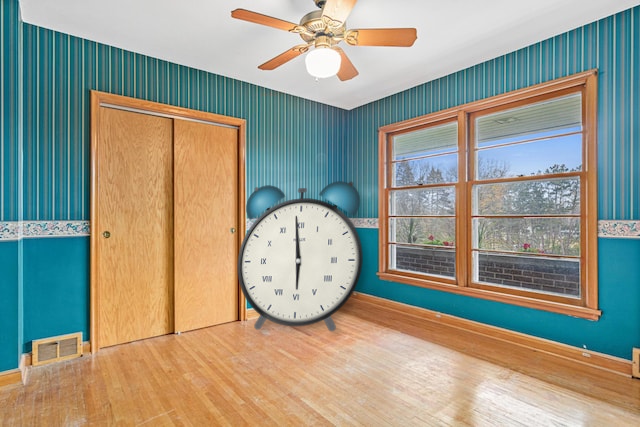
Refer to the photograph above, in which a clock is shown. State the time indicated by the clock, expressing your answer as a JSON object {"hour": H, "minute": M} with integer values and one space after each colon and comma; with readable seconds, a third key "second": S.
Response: {"hour": 5, "minute": 59}
